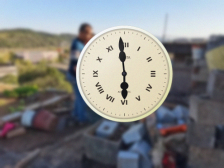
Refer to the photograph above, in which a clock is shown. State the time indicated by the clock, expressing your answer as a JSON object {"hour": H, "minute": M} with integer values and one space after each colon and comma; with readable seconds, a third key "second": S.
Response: {"hour": 5, "minute": 59}
